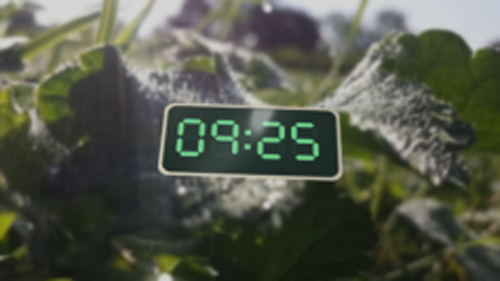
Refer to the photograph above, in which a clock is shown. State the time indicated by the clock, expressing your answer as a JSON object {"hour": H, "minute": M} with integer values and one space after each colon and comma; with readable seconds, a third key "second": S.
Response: {"hour": 9, "minute": 25}
